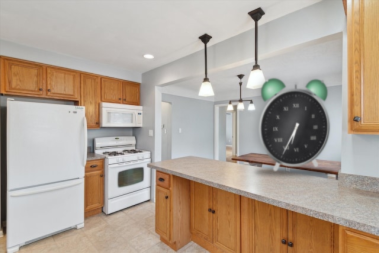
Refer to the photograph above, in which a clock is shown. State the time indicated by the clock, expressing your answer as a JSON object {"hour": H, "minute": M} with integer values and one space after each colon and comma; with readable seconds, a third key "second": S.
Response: {"hour": 6, "minute": 35}
